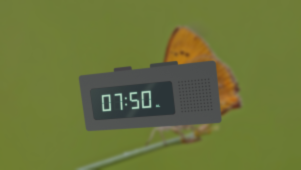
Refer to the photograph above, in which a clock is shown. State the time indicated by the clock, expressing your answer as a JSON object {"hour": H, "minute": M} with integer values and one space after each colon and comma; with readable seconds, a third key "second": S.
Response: {"hour": 7, "minute": 50}
